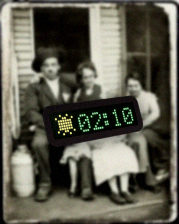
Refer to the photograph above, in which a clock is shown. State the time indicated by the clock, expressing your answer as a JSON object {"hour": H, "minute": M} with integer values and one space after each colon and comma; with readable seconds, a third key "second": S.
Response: {"hour": 2, "minute": 10}
